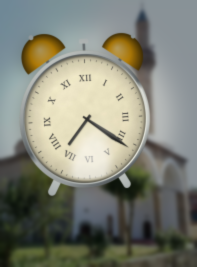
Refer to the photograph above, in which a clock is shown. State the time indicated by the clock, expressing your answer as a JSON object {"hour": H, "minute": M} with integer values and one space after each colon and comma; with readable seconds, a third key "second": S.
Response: {"hour": 7, "minute": 21}
